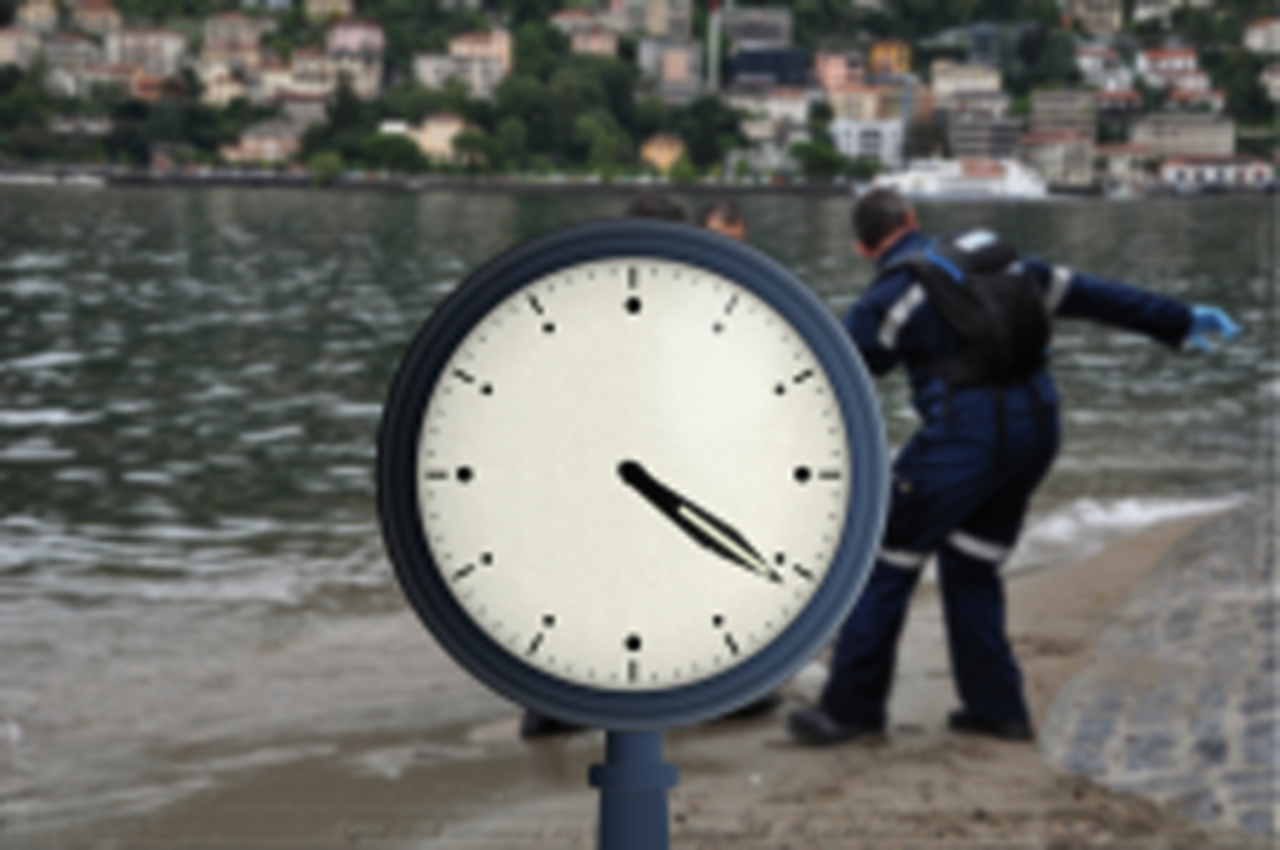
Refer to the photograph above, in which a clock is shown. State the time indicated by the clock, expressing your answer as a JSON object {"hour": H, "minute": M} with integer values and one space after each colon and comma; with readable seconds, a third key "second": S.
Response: {"hour": 4, "minute": 21}
